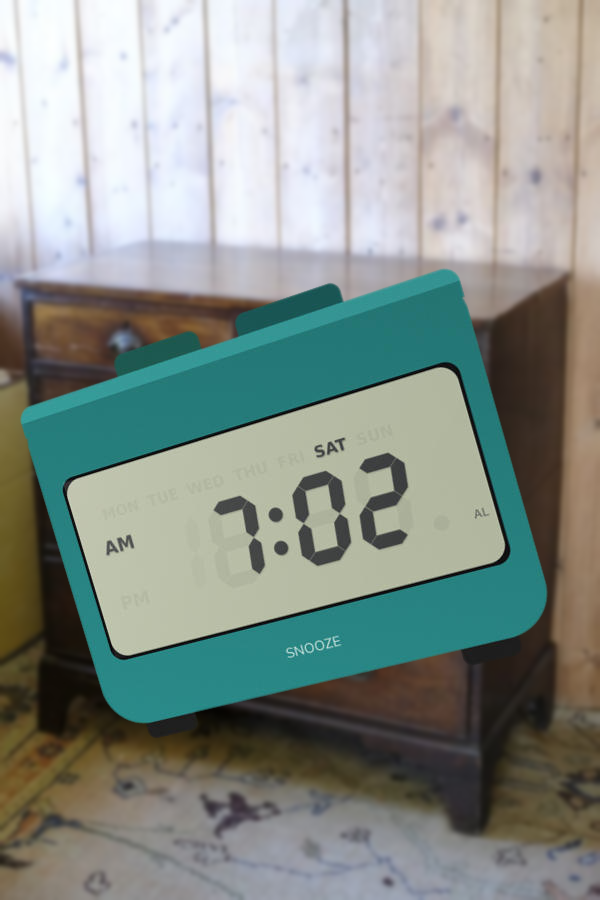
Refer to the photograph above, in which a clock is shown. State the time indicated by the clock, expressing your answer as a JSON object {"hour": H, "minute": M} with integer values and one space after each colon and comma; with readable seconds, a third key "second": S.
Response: {"hour": 7, "minute": 2}
